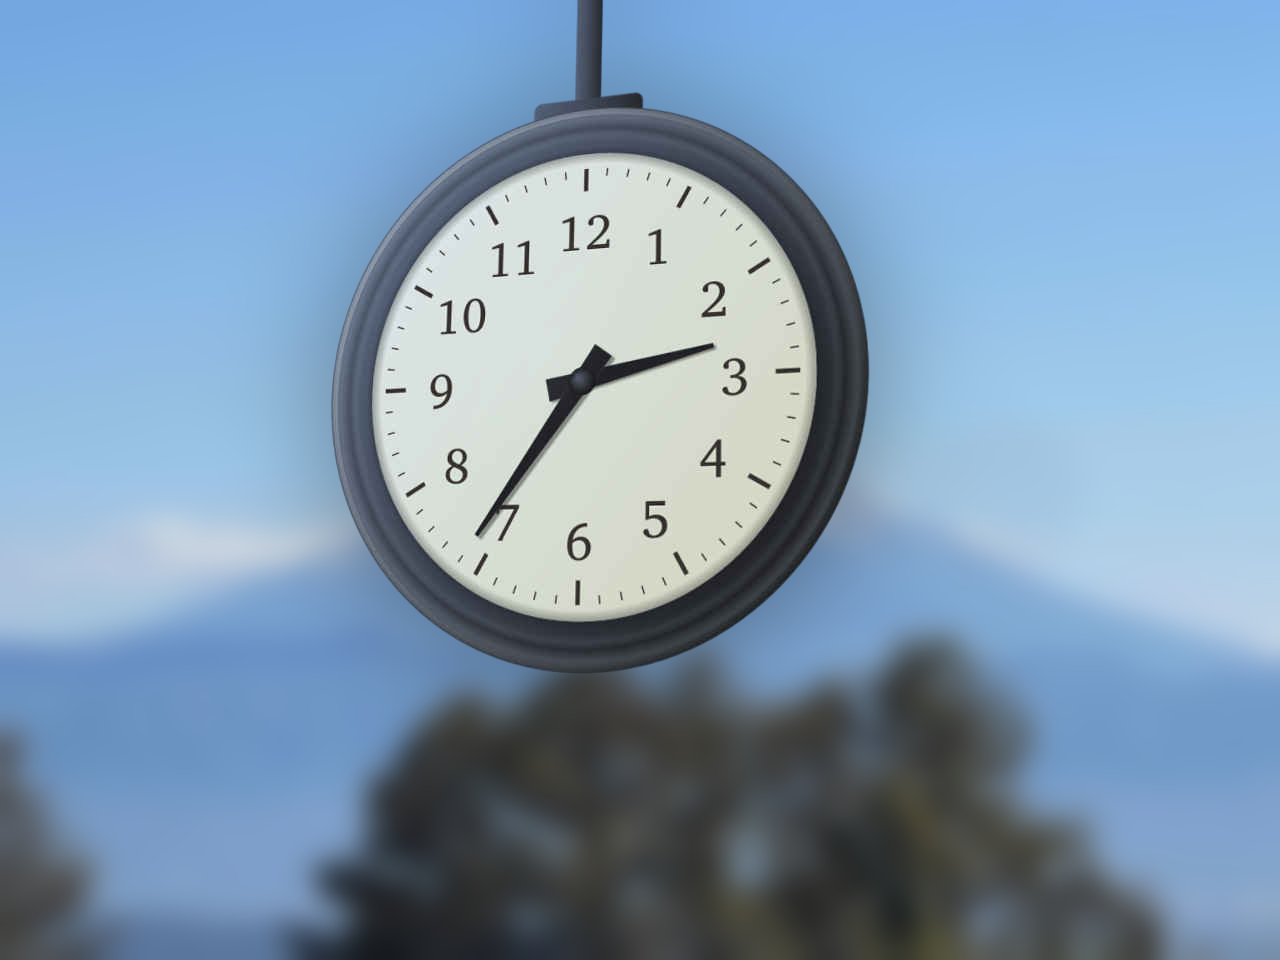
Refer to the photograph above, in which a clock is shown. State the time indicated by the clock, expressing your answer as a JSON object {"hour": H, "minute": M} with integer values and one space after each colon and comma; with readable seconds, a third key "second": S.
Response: {"hour": 2, "minute": 36}
